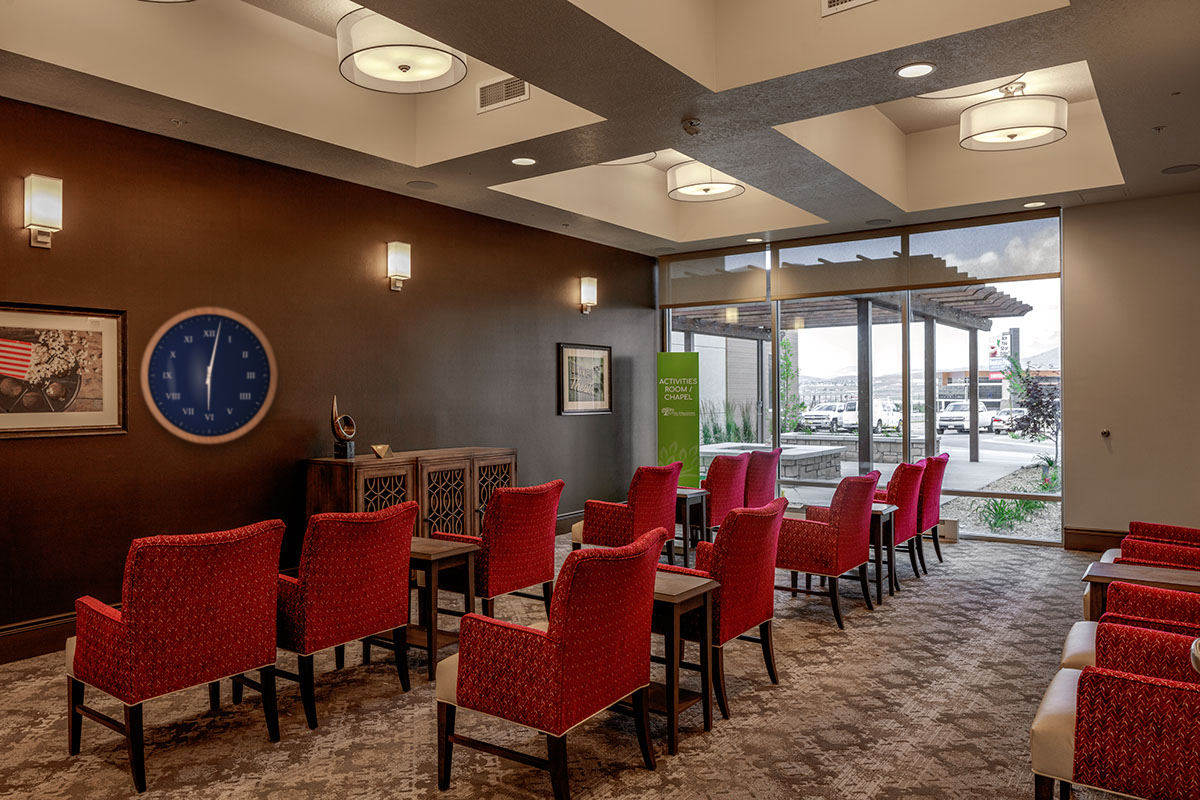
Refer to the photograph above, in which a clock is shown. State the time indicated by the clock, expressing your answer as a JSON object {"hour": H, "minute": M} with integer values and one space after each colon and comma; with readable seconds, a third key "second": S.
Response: {"hour": 6, "minute": 2}
